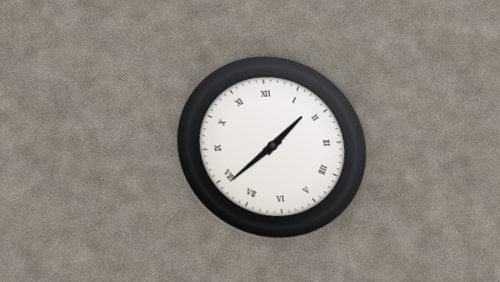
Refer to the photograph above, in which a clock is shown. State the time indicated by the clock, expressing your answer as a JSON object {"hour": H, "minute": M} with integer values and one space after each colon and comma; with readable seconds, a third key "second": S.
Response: {"hour": 1, "minute": 39}
